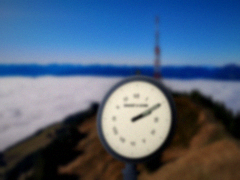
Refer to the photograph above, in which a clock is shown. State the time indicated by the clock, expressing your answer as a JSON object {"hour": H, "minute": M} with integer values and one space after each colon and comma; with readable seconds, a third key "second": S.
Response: {"hour": 2, "minute": 10}
